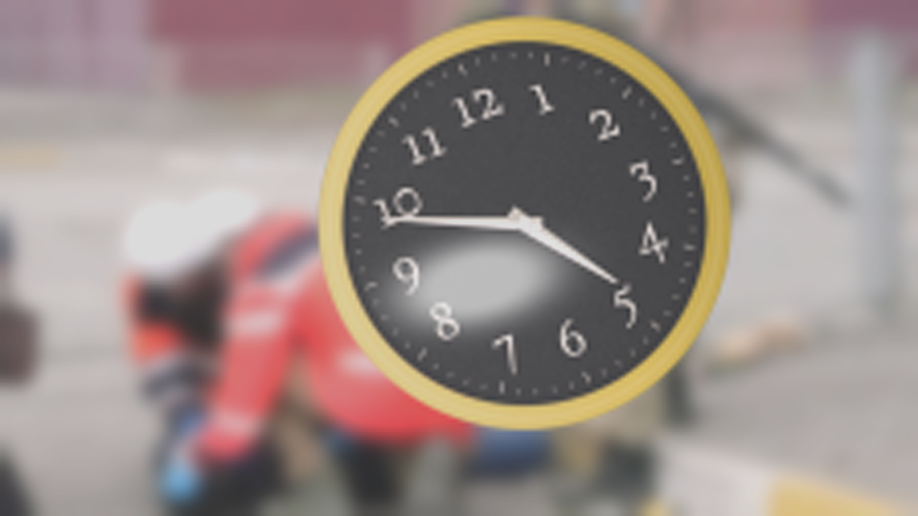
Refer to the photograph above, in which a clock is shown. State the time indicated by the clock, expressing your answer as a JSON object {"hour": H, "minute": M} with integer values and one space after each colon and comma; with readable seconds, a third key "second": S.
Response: {"hour": 4, "minute": 49}
